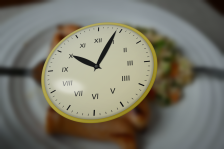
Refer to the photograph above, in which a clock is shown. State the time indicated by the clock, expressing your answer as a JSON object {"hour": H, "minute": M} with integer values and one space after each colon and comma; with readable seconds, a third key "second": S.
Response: {"hour": 10, "minute": 4}
